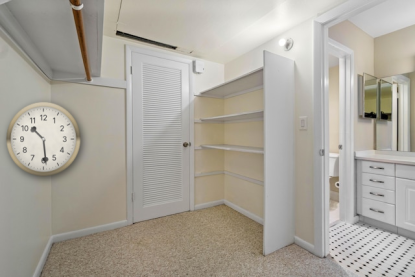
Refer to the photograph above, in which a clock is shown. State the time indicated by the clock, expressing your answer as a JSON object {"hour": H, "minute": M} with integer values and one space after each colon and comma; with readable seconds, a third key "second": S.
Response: {"hour": 10, "minute": 29}
